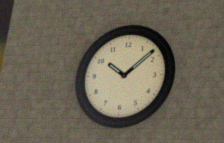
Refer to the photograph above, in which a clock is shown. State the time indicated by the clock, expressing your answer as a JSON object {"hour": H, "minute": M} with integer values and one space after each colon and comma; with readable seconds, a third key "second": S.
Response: {"hour": 10, "minute": 8}
